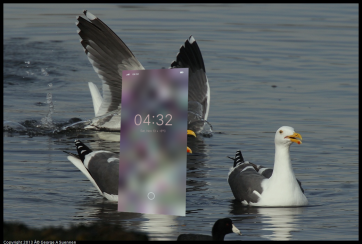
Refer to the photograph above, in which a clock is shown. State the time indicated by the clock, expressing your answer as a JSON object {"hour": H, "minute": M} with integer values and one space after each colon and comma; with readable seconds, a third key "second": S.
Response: {"hour": 4, "minute": 32}
